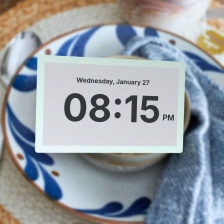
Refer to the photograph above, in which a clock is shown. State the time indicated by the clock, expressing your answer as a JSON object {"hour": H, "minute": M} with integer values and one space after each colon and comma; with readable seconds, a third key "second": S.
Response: {"hour": 8, "minute": 15}
